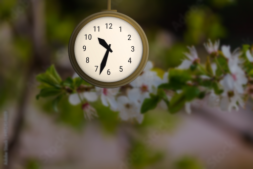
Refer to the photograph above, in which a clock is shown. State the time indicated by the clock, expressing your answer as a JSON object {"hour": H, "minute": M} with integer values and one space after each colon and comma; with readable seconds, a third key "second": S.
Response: {"hour": 10, "minute": 33}
